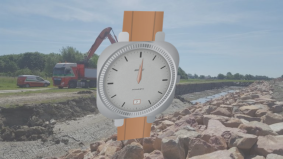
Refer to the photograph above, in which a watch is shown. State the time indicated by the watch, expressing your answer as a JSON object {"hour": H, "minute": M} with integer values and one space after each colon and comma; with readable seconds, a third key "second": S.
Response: {"hour": 12, "minute": 1}
